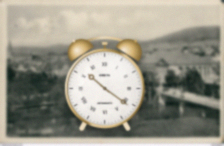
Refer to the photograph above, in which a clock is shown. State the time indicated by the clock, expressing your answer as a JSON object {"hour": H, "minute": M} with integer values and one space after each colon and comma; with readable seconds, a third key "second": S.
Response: {"hour": 10, "minute": 21}
